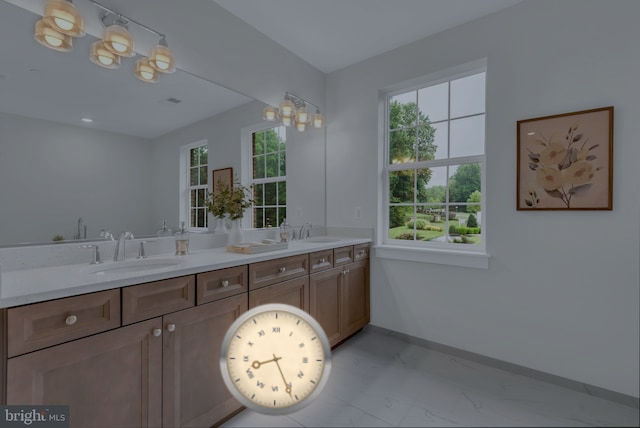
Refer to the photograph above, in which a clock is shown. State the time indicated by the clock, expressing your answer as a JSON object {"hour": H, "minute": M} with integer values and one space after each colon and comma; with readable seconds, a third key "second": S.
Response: {"hour": 8, "minute": 26}
